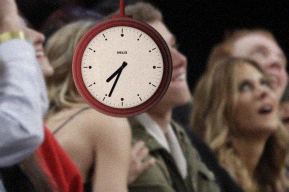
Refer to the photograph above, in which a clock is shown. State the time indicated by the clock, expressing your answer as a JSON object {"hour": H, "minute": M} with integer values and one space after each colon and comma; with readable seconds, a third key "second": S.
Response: {"hour": 7, "minute": 34}
